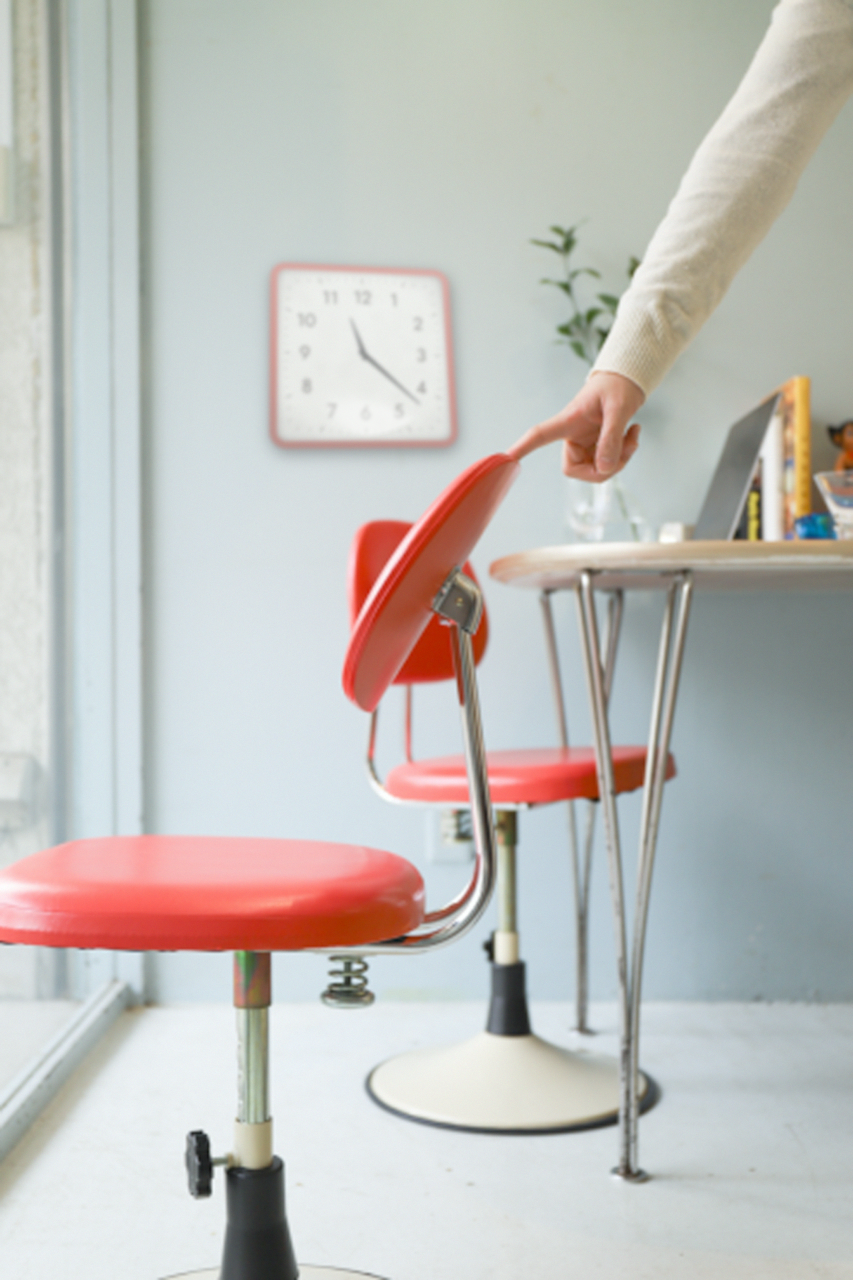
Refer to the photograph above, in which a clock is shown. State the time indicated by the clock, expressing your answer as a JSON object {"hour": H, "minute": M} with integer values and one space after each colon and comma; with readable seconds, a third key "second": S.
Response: {"hour": 11, "minute": 22}
